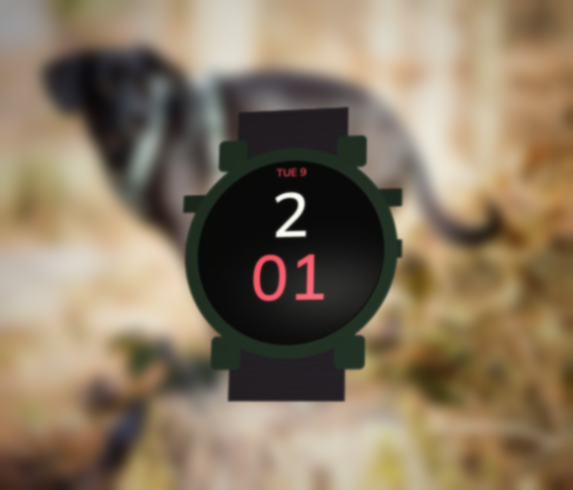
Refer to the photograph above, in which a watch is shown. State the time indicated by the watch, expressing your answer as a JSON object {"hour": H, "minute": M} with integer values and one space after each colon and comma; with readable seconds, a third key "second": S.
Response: {"hour": 2, "minute": 1}
